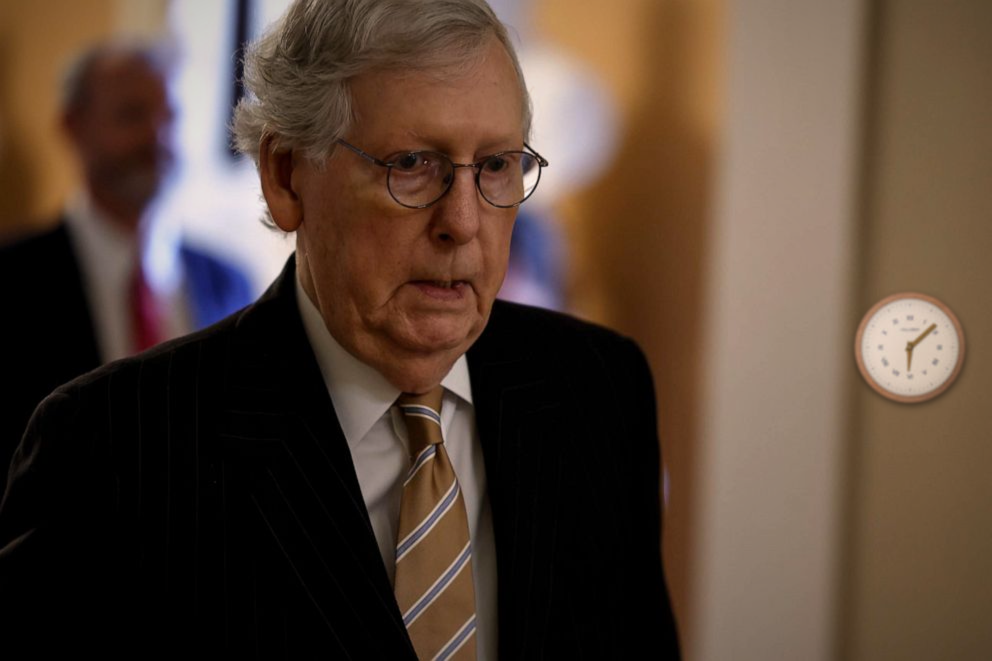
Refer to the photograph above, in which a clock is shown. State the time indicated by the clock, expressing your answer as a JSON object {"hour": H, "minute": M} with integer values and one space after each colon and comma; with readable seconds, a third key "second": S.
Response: {"hour": 6, "minute": 8}
